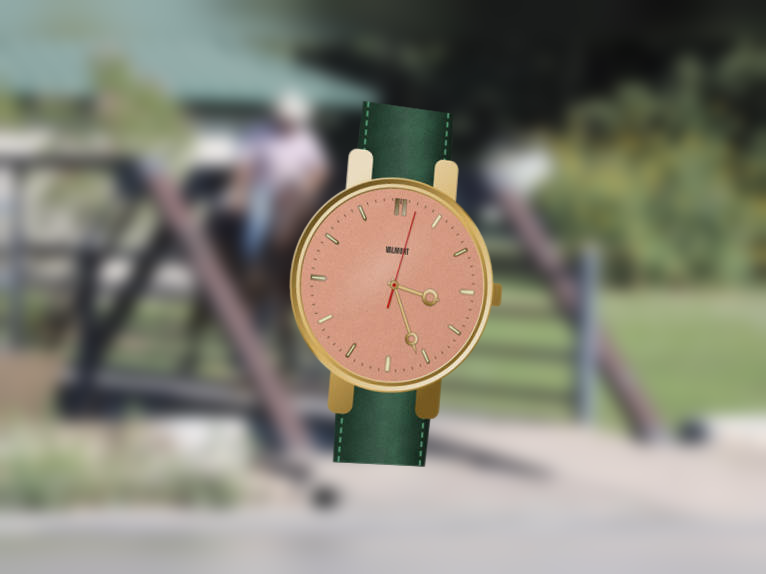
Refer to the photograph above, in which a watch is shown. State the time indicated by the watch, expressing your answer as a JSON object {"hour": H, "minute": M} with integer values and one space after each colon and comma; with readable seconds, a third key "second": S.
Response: {"hour": 3, "minute": 26, "second": 2}
